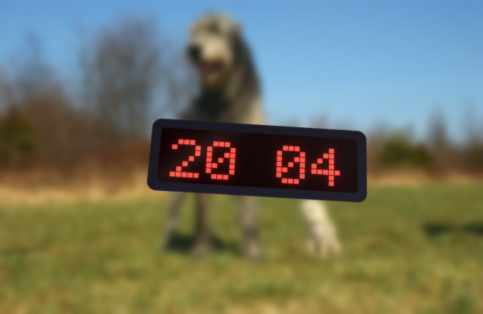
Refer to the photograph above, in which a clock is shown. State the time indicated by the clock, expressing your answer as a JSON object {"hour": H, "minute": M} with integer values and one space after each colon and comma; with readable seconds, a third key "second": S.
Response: {"hour": 20, "minute": 4}
